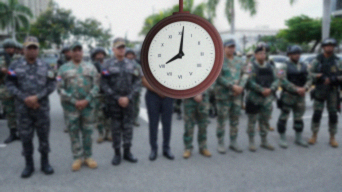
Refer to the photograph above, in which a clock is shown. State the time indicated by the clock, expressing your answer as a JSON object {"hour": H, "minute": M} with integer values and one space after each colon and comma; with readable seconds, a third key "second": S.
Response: {"hour": 8, "minute": 1}
